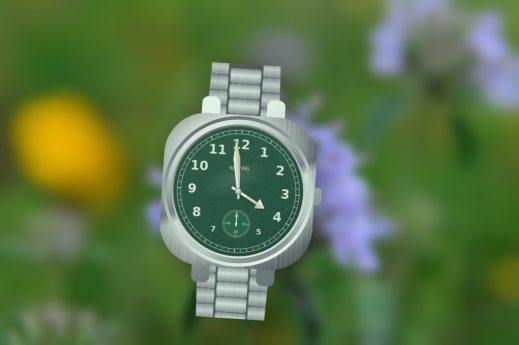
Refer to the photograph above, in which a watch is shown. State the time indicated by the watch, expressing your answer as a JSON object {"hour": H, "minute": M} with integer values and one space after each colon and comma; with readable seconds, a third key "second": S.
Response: {"hour": 3, "minute": 59}
